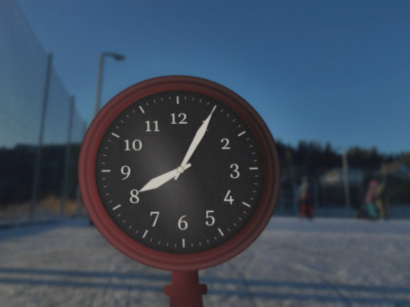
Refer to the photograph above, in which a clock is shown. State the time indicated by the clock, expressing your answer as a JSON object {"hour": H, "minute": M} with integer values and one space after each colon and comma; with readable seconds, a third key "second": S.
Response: {"hour": 8, "minute": 5}
